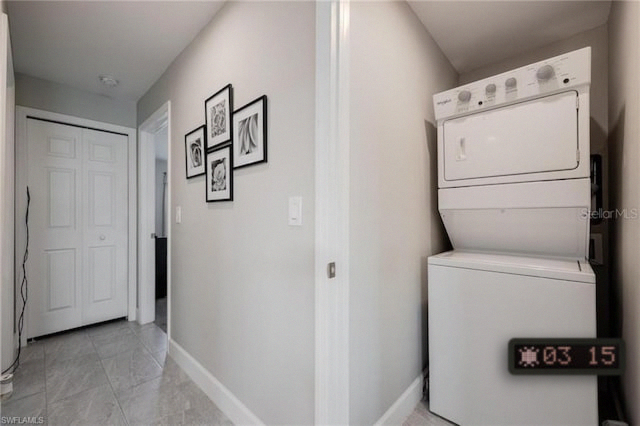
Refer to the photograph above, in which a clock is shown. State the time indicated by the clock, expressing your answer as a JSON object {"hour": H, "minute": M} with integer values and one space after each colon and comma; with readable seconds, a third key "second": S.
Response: {"hour": 3, "minute": 15}
